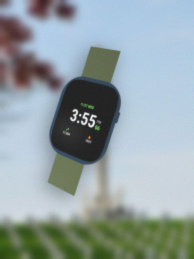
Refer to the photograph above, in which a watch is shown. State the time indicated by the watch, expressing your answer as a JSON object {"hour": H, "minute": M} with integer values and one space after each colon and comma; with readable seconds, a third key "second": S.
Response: {"hour": 3, "minute": 55}
